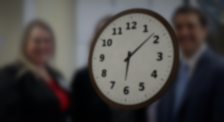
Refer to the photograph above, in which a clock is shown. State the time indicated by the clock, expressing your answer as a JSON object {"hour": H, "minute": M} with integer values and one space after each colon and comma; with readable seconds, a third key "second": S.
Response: {"hour": 6, "minute": 8}
